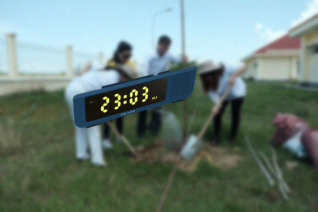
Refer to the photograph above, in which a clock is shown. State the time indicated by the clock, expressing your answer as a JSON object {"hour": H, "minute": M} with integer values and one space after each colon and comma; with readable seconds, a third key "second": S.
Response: {"hour": 23, "minute": 3}
